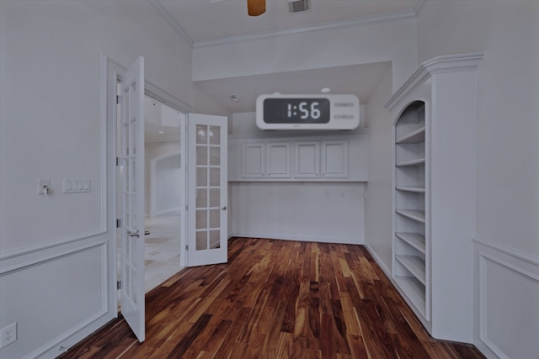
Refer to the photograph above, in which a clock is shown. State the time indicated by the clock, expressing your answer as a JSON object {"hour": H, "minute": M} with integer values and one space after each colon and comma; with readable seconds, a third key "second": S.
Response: {"hour": 1, "minute": 56}
